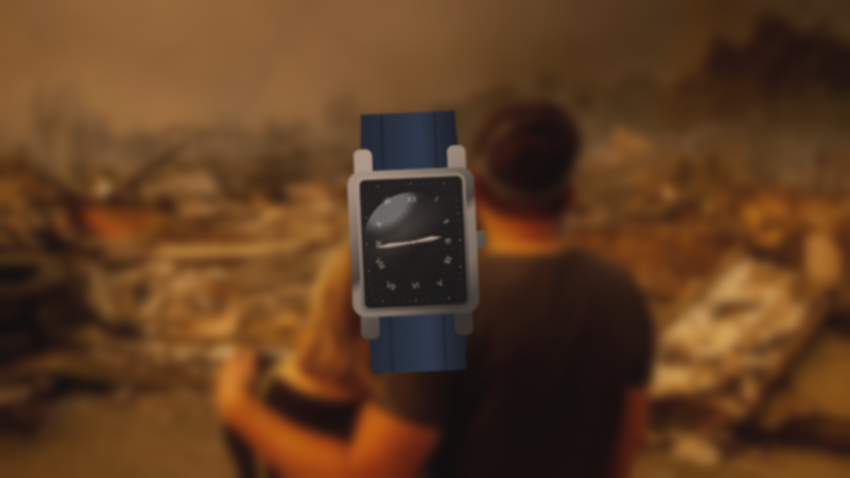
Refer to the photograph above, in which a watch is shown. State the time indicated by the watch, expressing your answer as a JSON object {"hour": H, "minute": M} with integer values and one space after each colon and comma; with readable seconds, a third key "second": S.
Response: {"hour": 2, "minute": 44}
